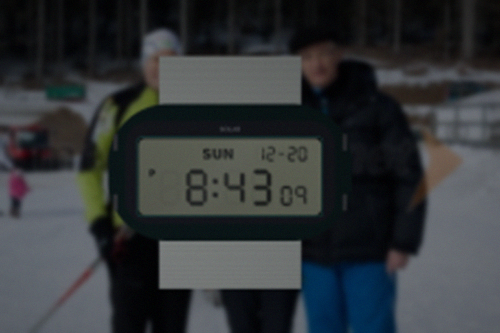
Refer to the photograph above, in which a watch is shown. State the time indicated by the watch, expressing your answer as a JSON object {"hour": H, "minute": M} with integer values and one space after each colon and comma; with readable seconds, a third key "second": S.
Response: {"hour": 8, "minute": 43, "second": 9}
